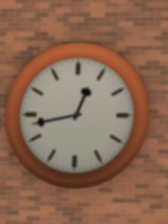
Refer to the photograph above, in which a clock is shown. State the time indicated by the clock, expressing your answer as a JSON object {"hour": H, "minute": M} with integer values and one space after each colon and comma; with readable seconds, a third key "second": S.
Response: {"hour": 12, "minute": 43}
